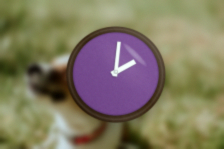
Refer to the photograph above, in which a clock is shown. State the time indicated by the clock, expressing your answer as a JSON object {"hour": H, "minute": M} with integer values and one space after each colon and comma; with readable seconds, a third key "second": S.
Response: {"hour": 2, "minute": 1}
